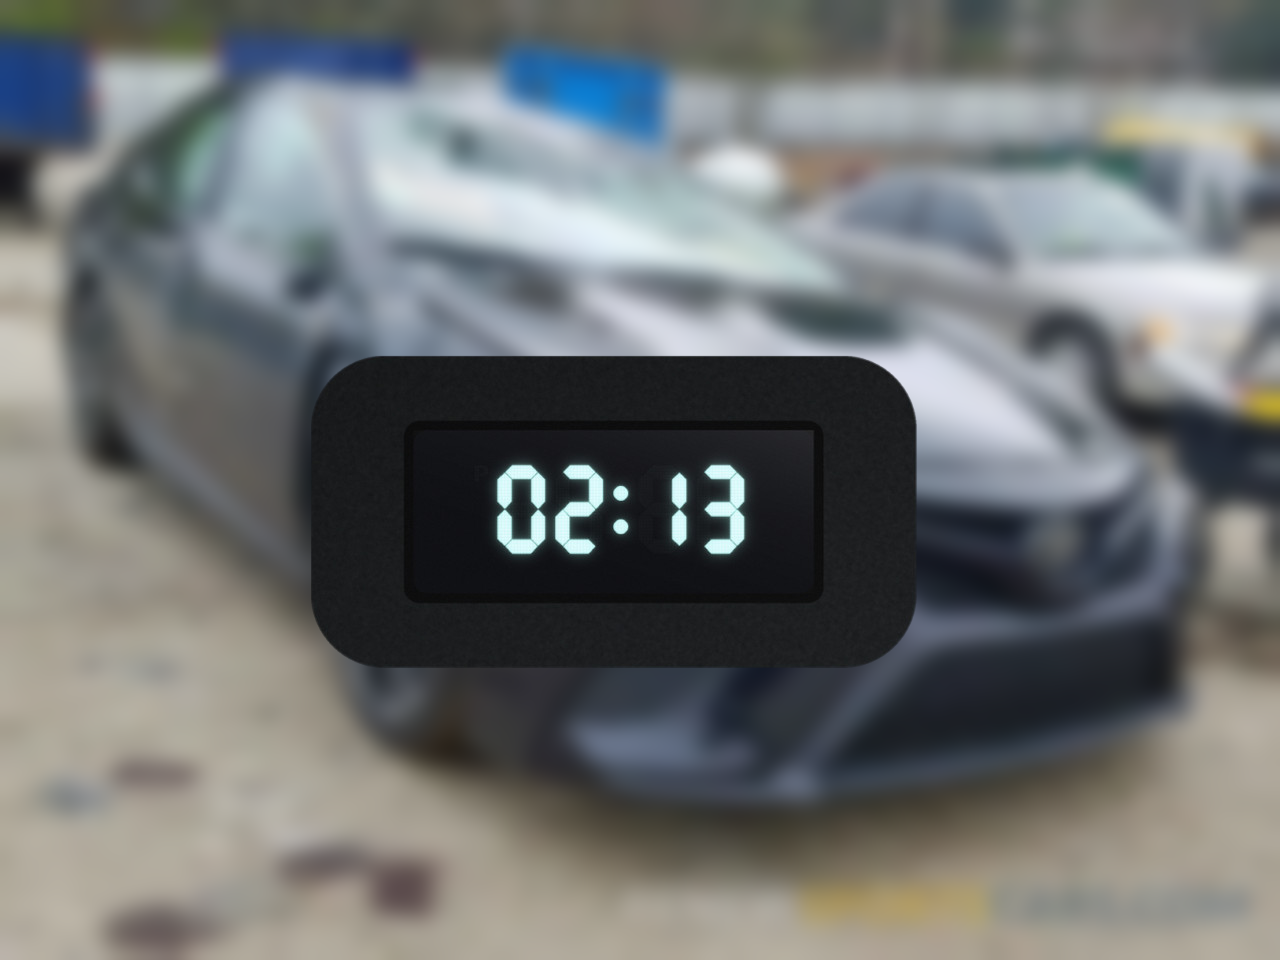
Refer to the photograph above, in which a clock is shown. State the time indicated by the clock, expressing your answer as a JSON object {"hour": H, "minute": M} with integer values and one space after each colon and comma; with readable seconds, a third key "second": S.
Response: {"hour": 2, "minute": 13}
